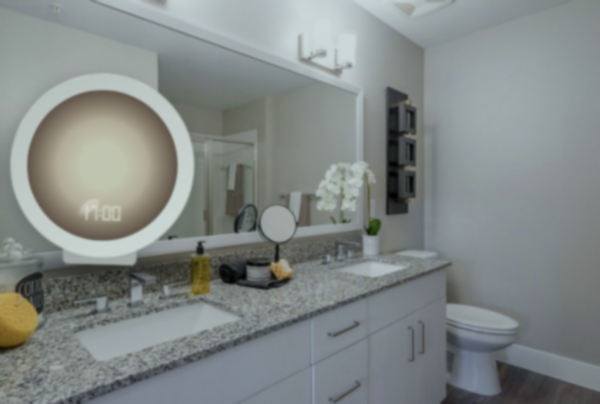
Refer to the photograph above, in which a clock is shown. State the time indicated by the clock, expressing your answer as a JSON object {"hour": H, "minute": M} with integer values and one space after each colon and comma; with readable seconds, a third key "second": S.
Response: {"hour": 17, "minute": 0}
